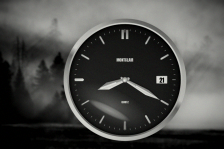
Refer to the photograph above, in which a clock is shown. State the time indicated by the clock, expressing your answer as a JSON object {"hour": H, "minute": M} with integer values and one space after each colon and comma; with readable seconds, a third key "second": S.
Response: {"hour": 8, "minute": 20}
